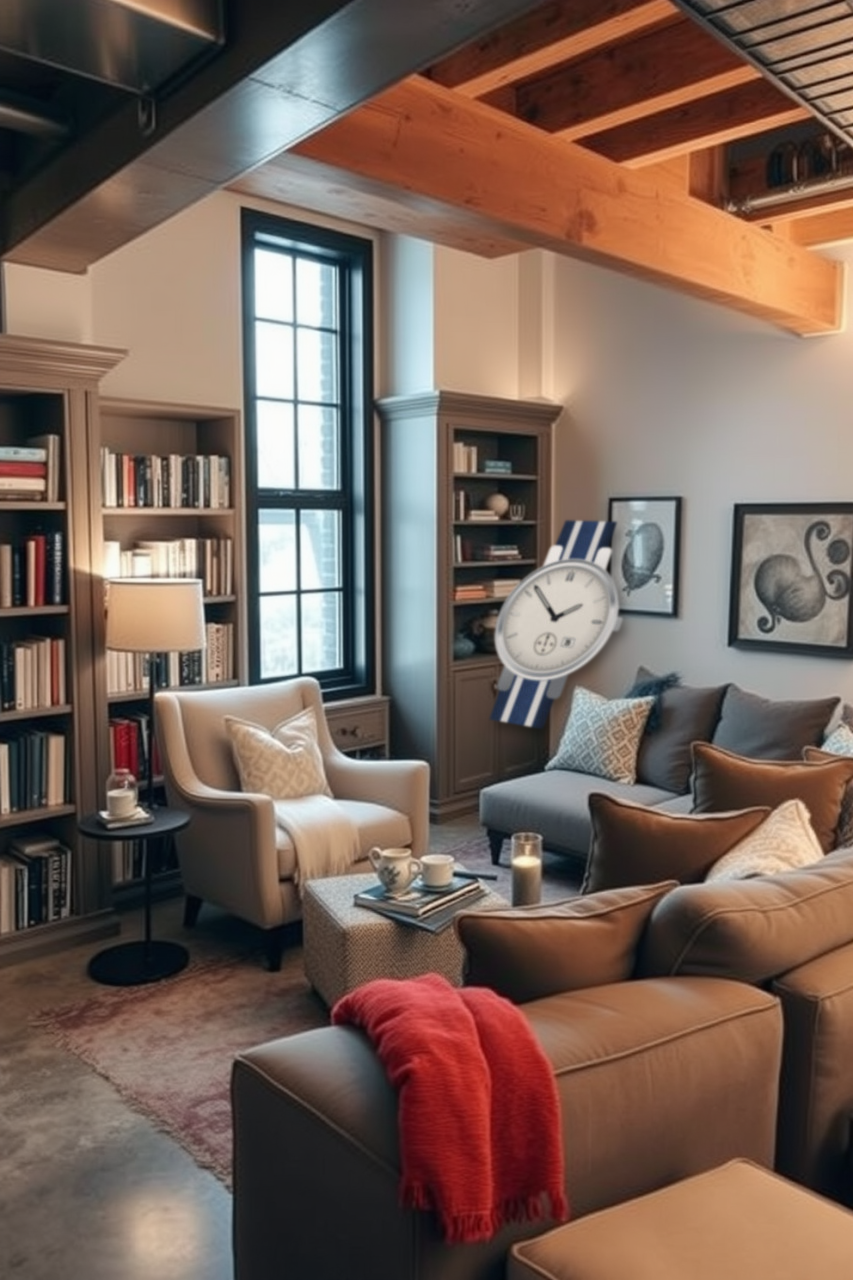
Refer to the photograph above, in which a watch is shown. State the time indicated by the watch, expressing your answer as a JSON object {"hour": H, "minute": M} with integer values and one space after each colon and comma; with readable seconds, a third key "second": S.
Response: {"hour": 1, "minute": 52}
